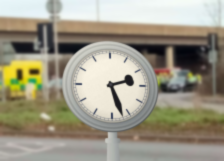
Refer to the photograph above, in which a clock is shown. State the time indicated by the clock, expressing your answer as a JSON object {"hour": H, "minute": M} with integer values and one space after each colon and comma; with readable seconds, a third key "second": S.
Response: {"hour": 2, "minute": 27}
